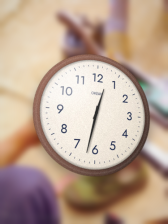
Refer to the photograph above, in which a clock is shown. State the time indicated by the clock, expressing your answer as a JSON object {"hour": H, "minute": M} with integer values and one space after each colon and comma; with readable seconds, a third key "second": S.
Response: {"hour": 12, "minute": 32}
